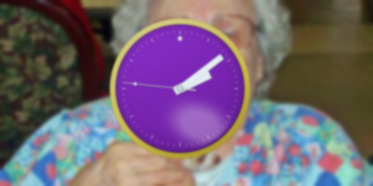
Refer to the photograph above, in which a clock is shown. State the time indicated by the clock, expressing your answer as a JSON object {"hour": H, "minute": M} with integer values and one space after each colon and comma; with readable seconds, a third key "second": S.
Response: {"hour": 2, "minute": 8, "second": 46}
